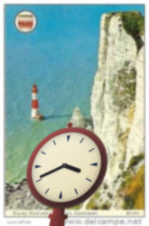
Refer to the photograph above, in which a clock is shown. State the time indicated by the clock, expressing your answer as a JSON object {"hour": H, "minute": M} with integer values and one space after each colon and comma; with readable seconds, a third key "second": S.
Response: {"hour": 3, "minute": 41}
